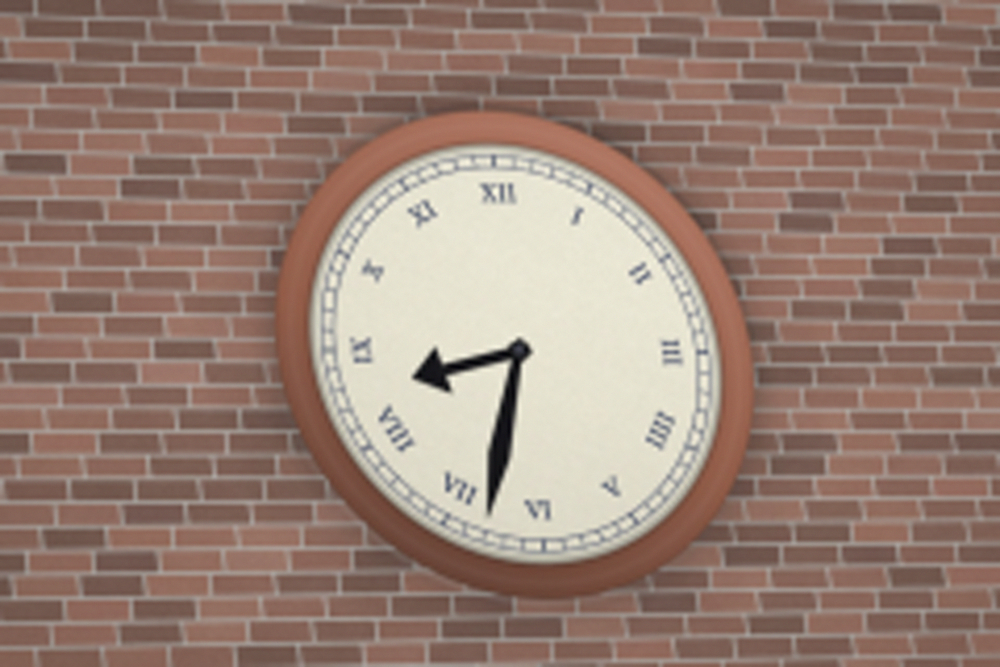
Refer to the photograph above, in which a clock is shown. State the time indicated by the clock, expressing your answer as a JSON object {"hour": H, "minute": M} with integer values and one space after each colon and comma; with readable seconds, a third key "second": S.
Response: {"hour": 8, "minute": 33}
